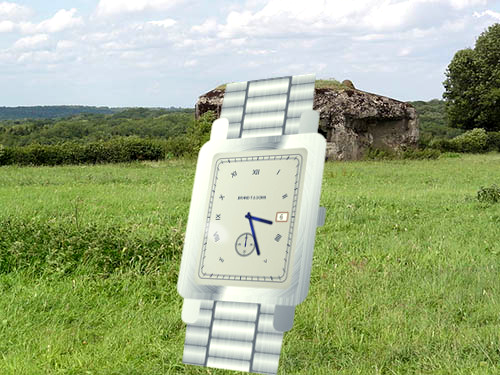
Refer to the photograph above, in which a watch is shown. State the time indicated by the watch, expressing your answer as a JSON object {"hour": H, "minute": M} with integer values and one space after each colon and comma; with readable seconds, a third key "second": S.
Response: {"hour": 3, "minute": 26}
